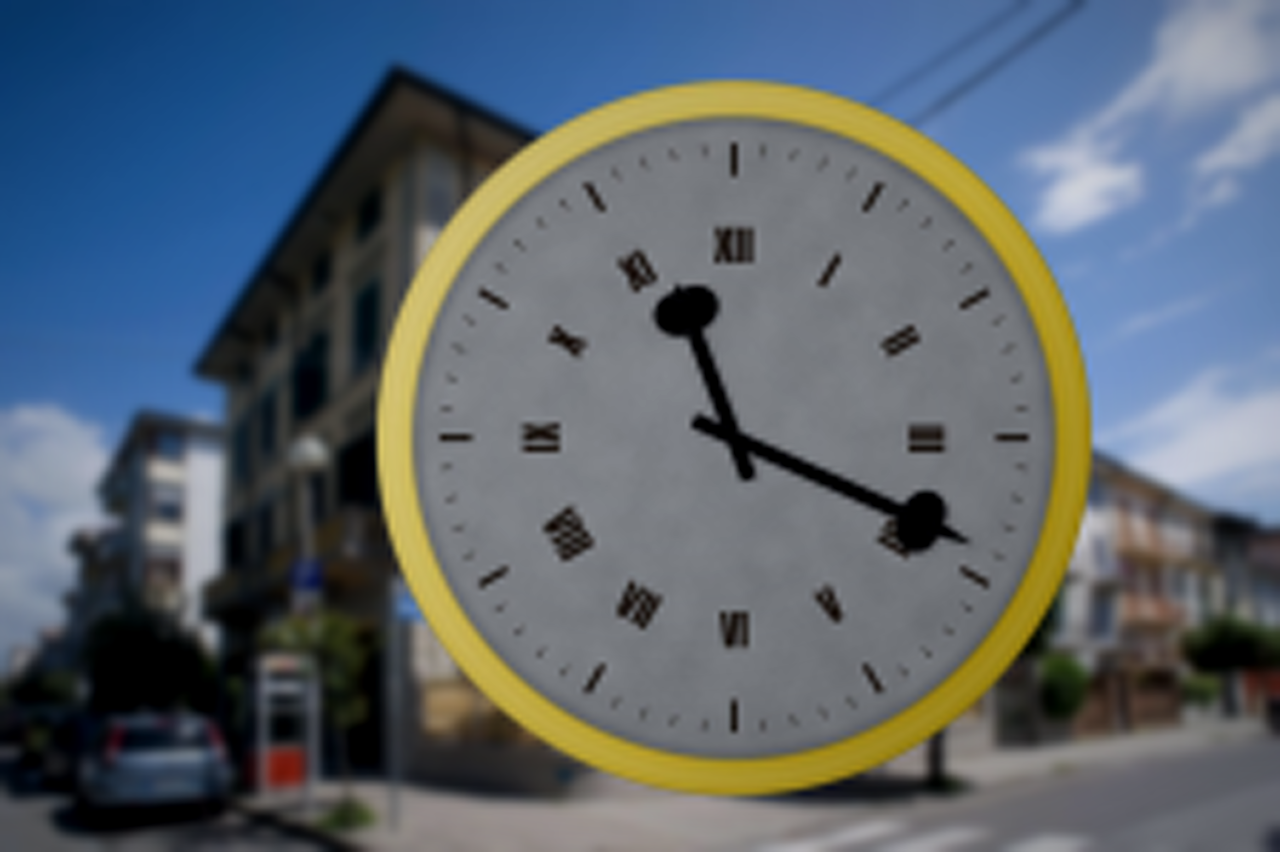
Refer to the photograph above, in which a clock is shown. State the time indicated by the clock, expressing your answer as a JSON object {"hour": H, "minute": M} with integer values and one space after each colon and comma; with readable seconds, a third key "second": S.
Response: {"hour": 11, "minute": 19}
